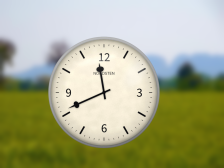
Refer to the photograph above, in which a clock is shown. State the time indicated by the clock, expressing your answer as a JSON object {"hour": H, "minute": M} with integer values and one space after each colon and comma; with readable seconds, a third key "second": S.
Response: {"hour": 11, "minute": 41}
